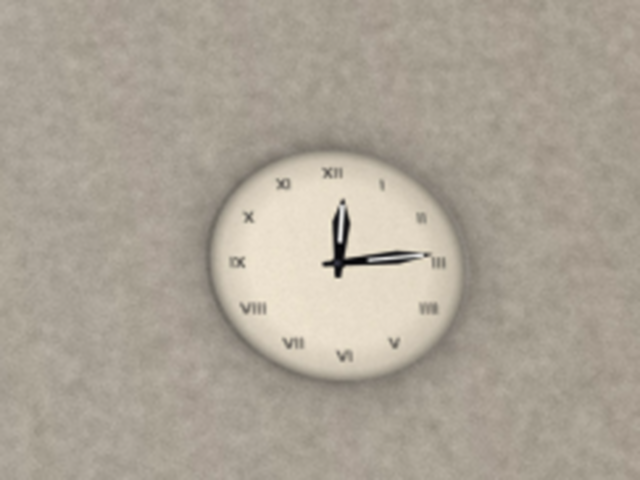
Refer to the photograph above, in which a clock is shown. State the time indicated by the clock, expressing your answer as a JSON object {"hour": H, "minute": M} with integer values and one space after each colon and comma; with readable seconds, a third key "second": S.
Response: {"hour": 12, "minute": 14}
